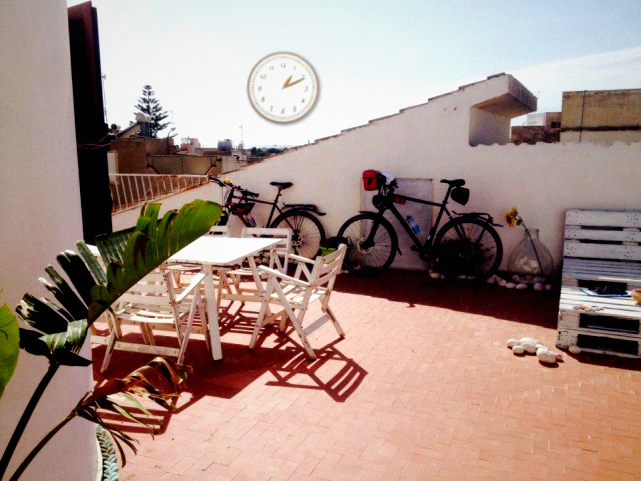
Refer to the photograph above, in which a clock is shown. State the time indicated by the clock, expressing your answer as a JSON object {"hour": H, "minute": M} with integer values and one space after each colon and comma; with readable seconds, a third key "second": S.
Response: {"hour": 1, "minute": 11}
